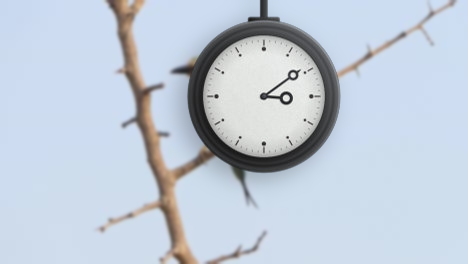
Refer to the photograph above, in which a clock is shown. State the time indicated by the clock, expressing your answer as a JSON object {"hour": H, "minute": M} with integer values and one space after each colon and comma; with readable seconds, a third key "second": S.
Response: {"hour": 3, "minute": 9}
